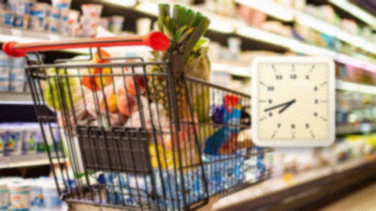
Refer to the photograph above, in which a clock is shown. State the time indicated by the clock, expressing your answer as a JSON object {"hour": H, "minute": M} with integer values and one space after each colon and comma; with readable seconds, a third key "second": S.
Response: {"hour": 7, "minute": 42}
